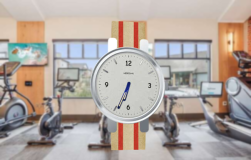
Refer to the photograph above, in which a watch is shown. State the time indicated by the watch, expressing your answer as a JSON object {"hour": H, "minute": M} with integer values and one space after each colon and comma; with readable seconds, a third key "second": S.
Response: {"hour": 6, "minute": 34}
